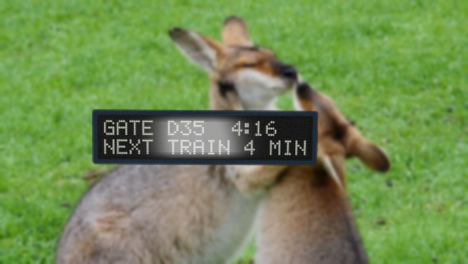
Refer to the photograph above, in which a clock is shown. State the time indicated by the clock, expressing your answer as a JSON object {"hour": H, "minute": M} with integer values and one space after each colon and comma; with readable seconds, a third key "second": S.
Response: {"hour": 4, "minute": 16}
